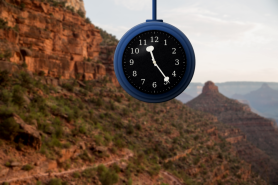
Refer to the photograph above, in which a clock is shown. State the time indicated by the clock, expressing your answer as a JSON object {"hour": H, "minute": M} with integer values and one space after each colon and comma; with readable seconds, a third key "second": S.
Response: {"hour": 11, "minute": 24}
